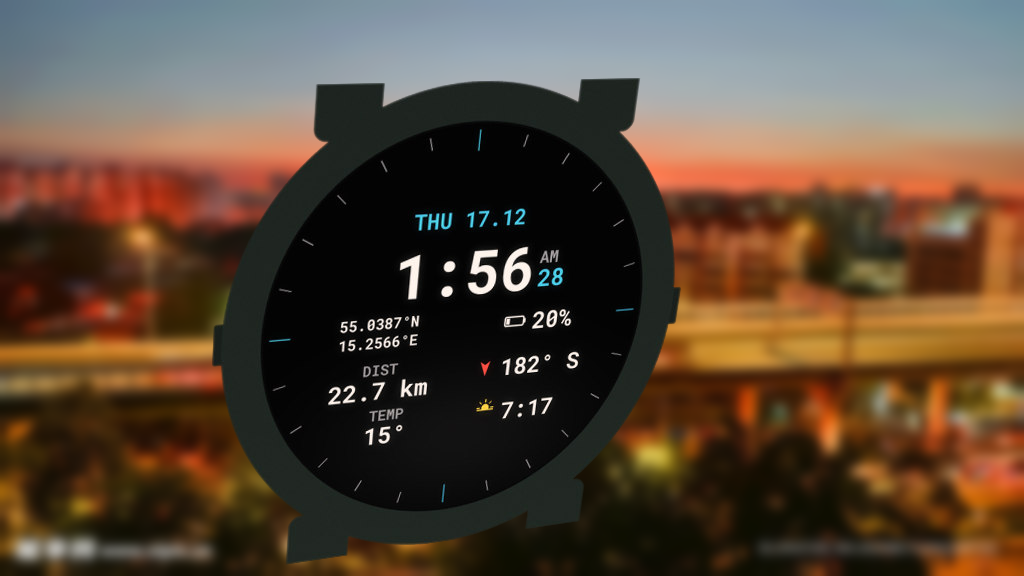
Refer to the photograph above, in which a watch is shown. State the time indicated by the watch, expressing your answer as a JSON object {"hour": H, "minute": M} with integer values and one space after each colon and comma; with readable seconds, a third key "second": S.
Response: {"hour": 1, "minute": 56, "second": 28}
